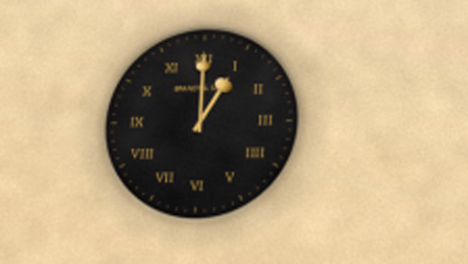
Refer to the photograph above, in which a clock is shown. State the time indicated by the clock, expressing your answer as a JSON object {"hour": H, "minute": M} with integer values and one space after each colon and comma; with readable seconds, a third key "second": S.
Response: {"hour": 1, "minute": 0}
